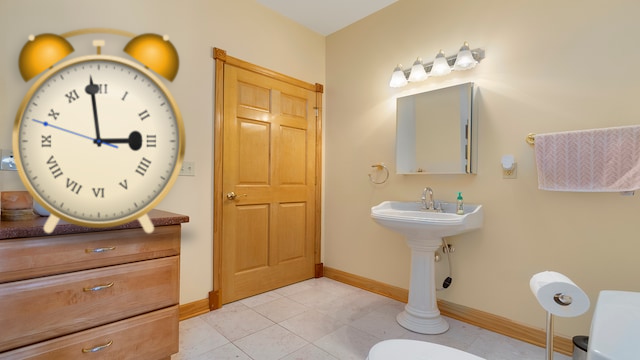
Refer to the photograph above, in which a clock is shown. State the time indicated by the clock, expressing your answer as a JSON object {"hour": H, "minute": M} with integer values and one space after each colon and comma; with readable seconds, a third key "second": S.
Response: {"hour": 2, "minute": 58, "second": 48}
